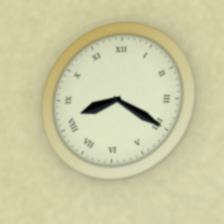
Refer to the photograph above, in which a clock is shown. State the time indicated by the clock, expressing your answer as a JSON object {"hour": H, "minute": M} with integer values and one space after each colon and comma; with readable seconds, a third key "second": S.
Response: {"hour": 8, "minute": 20}
